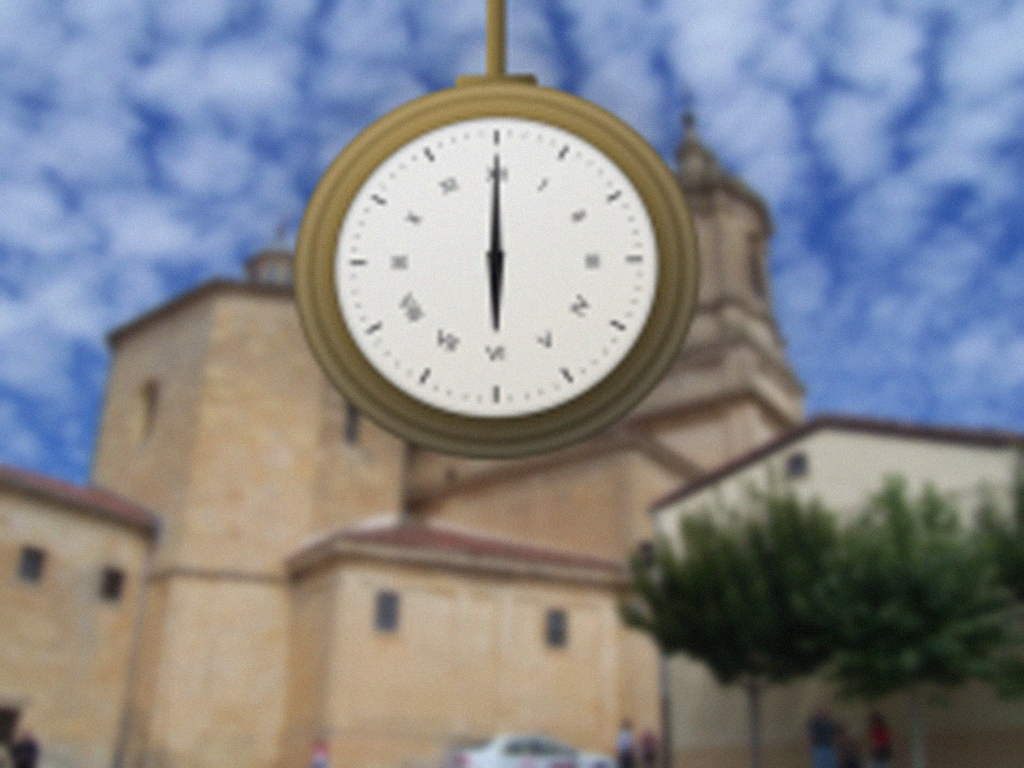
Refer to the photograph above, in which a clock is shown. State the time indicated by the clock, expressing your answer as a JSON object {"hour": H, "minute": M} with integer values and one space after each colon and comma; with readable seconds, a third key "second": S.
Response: {"hour": 6, "minute": 0}
